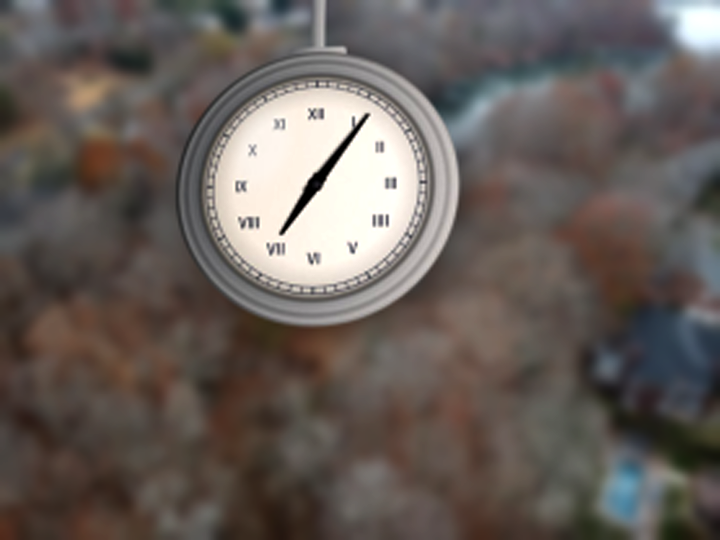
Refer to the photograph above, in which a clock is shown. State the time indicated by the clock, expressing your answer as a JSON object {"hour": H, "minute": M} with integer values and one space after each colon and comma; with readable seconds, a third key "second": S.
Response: {"hour": 7, "minute": 6}
